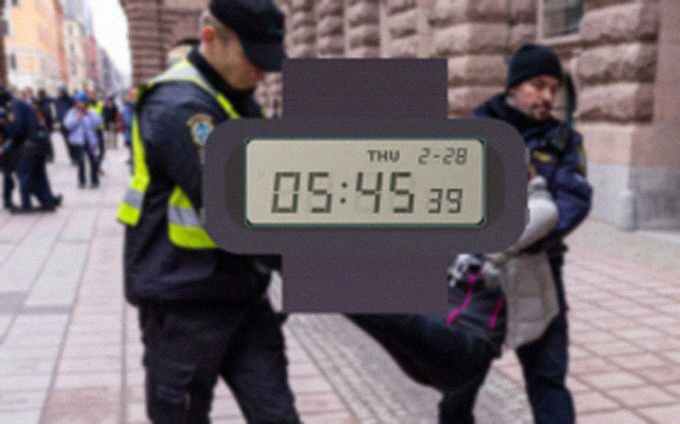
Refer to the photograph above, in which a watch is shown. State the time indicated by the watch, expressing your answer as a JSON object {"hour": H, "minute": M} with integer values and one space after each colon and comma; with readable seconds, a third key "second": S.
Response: {"hour": 5, "minute": 45, "second": 39}
